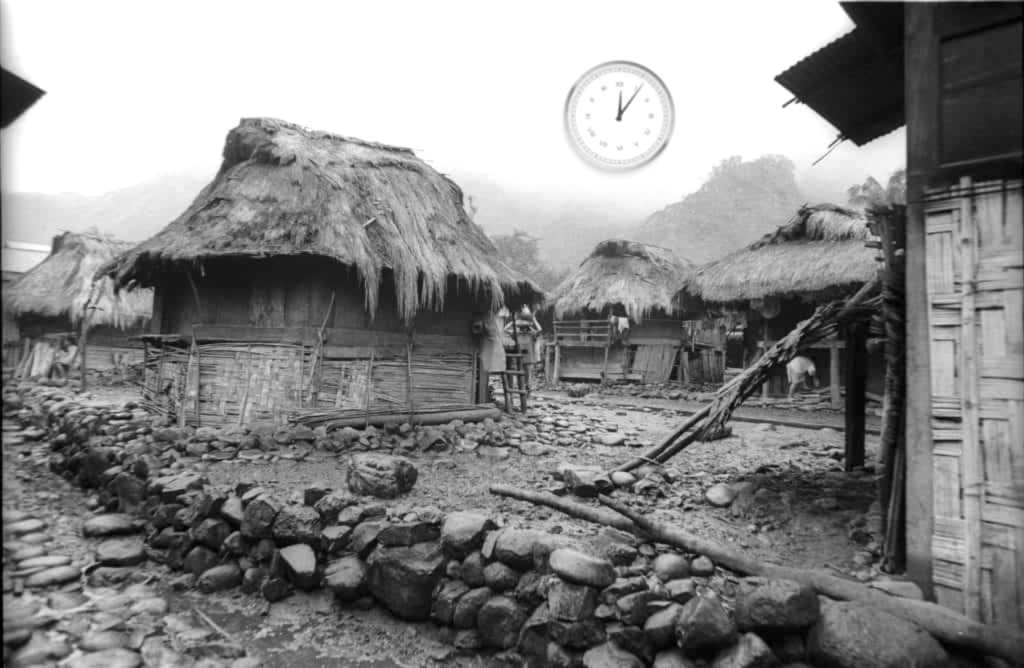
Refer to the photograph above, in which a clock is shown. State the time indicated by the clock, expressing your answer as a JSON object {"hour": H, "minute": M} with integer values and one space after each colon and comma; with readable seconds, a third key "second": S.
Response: {"hour": 12, "minute": 6}
